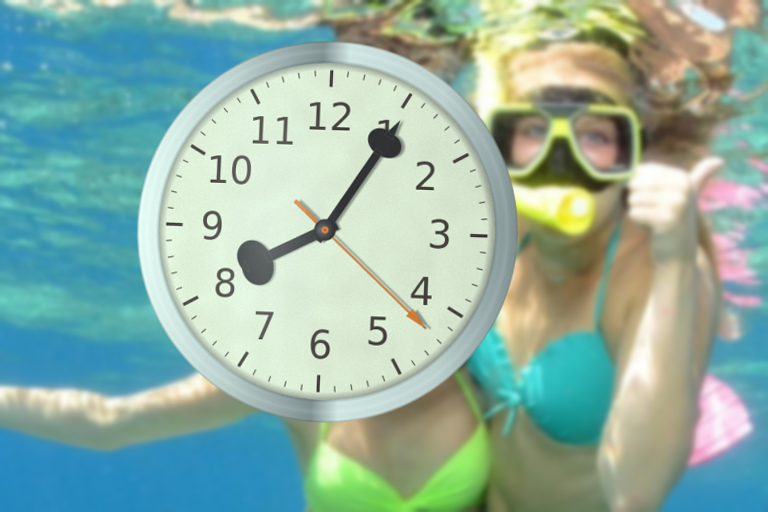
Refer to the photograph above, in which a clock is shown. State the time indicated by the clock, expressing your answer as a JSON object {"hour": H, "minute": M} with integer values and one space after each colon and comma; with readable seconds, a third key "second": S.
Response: {"hour": 8, "minute": 5, "second": 22}
